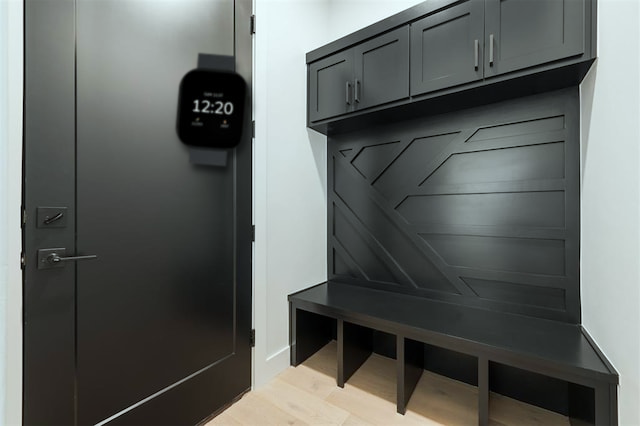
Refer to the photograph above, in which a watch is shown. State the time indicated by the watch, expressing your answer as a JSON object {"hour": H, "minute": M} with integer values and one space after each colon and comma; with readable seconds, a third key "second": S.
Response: {"hour": 12, "minute": 20}
